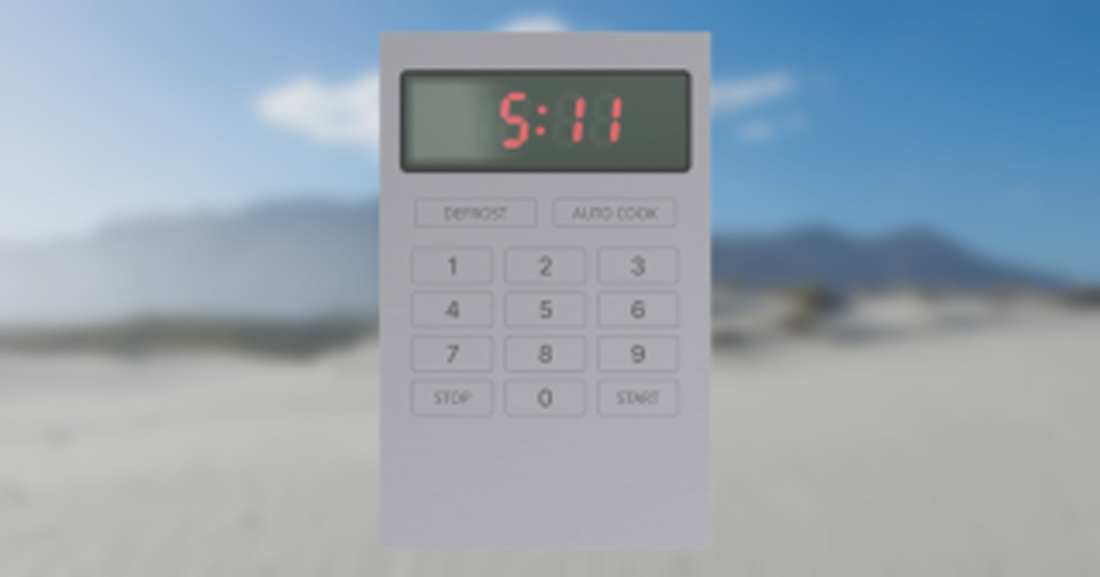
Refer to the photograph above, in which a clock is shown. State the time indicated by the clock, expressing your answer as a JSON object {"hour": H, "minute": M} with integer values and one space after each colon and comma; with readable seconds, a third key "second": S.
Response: {"hour": 5, "minute": 11}
